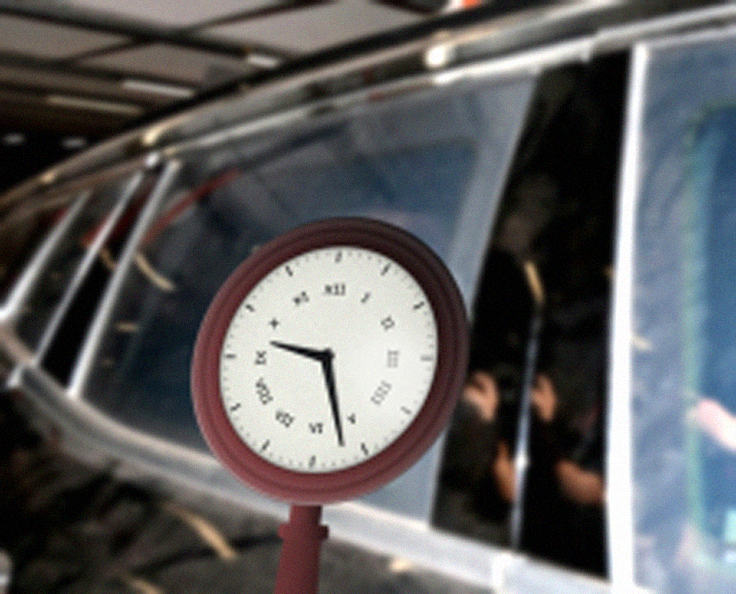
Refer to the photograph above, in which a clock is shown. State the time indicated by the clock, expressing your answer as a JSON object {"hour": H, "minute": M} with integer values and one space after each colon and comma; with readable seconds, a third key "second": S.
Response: {"hour": 9, "minute": 27}
